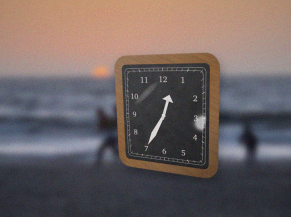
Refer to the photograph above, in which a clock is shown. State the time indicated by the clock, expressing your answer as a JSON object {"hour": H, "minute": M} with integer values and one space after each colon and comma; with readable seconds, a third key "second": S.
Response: {"hour": 12, "minute": 35}
